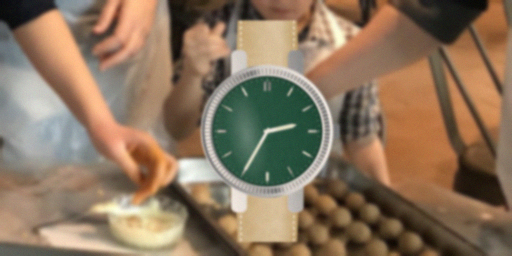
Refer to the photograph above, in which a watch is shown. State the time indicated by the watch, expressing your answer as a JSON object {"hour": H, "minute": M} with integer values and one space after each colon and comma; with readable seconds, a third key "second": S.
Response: {"hour": 2, "minute": 35}
